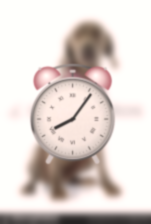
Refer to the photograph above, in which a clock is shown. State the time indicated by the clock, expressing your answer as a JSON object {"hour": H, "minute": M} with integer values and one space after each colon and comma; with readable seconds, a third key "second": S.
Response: {"hour": 8, "minute": 6}
